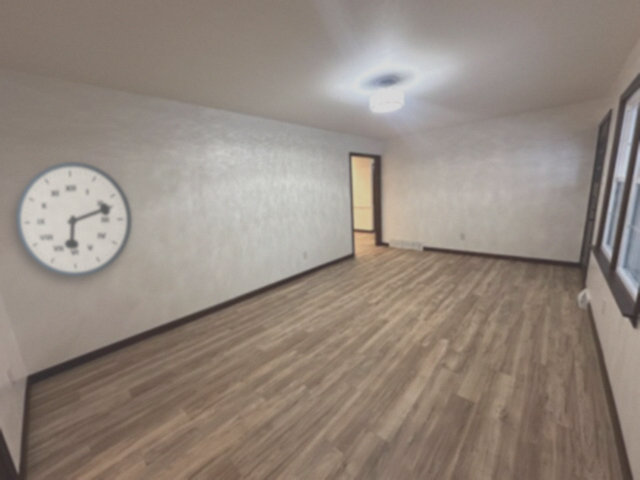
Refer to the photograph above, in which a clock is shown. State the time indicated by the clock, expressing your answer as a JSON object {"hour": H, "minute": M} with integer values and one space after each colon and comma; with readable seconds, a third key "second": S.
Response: {"hour": 6, "minute": 12}
